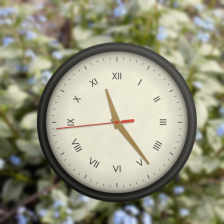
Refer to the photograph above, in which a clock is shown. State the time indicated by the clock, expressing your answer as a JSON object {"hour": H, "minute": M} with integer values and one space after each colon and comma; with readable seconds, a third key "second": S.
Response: {"hour": 11, "minute": 23, "second": 44}
